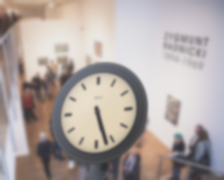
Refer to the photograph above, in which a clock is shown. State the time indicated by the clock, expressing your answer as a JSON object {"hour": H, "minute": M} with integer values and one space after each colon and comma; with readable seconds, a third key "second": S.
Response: {"hour": 5, "minute": 27}
